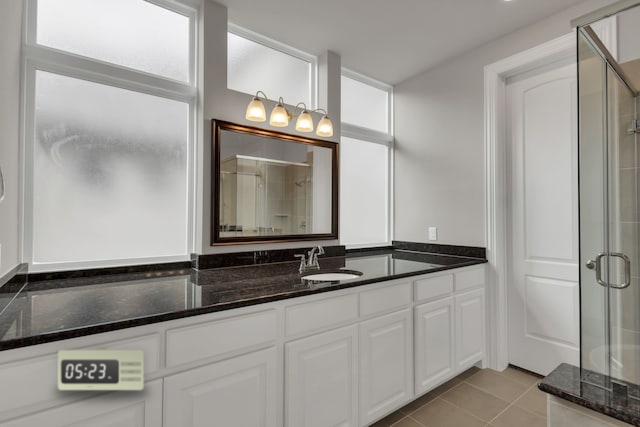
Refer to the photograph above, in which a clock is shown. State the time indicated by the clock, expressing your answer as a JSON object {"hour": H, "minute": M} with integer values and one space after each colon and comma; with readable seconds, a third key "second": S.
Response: {"hour": 5, "minute": 23}
